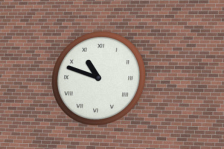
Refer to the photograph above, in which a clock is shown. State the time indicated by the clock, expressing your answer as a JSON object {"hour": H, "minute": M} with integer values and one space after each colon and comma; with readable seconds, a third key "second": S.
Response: {"hour": 10, "minute": 48}
